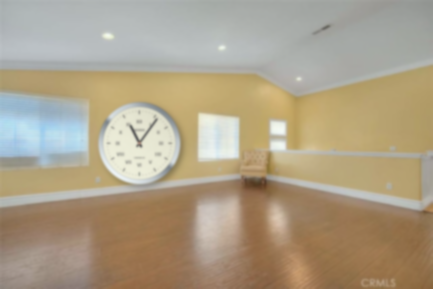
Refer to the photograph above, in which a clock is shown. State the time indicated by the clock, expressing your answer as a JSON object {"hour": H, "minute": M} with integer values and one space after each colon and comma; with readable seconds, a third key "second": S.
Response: {"hour": 11, "minute": 6}
